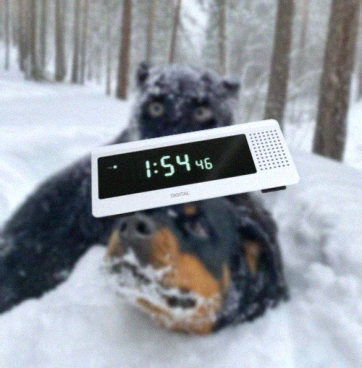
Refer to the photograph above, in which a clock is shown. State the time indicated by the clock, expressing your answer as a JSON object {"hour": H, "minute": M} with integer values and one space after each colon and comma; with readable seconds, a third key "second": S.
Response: {"hour": 1, "minute": 54, "second": 46}
